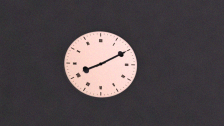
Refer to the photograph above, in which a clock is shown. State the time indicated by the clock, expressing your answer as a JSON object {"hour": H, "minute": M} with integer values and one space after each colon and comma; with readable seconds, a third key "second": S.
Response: {"hour": 8, "minute": 10}
